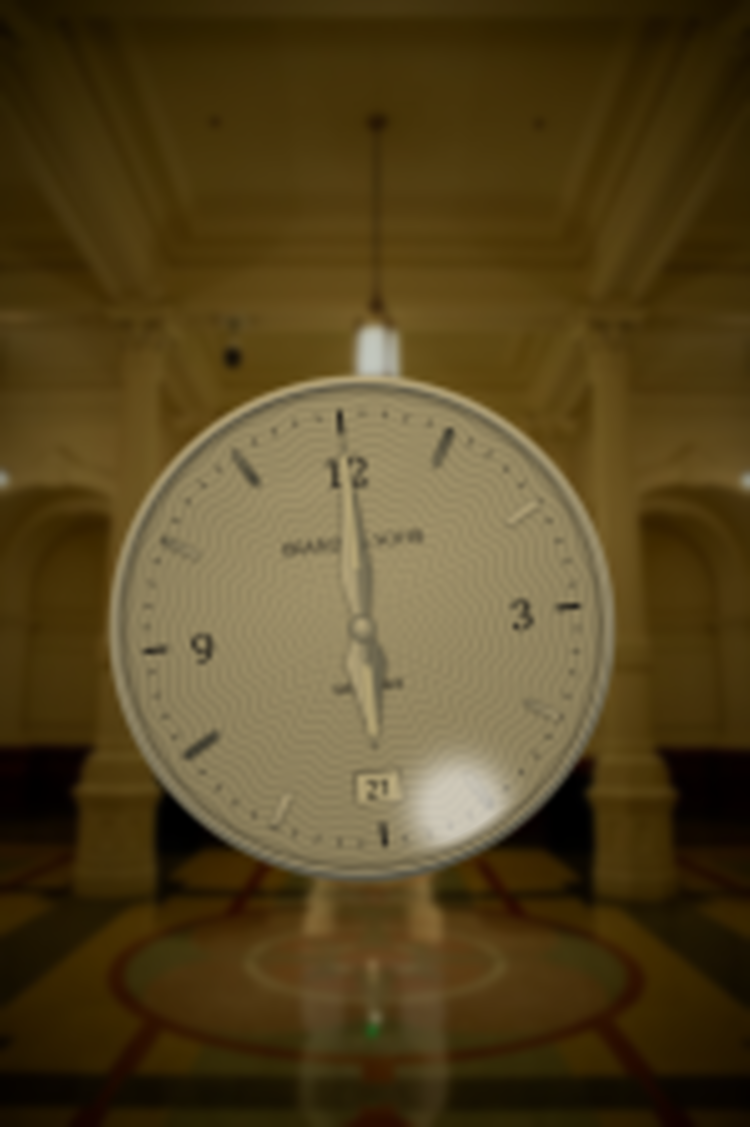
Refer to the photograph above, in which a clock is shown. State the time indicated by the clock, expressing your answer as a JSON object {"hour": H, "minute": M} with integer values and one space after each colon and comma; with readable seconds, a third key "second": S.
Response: {"hour": 6, "minute": 0}
